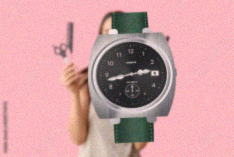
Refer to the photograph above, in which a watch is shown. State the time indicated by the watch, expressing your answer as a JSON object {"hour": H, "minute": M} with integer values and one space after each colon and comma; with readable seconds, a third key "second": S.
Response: {"hour": 2, "minute": 43}
